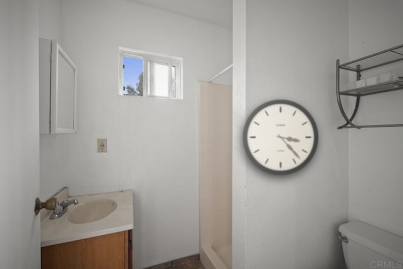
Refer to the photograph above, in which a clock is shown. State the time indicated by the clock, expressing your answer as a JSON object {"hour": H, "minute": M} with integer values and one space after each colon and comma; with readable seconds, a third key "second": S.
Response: {"hour": 3, "minute": 23}
